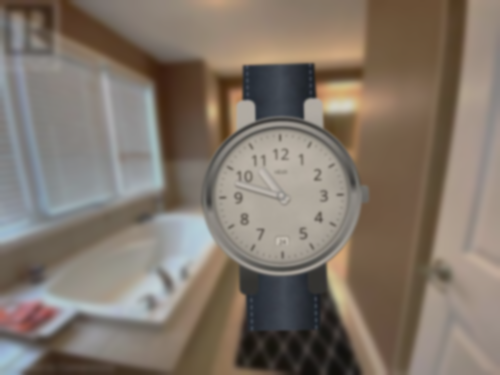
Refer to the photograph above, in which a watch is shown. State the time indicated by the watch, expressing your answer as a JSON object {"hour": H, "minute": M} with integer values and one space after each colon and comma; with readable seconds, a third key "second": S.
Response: {"hour": 10, "minute": 48}
